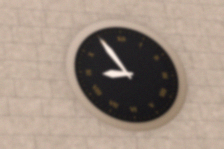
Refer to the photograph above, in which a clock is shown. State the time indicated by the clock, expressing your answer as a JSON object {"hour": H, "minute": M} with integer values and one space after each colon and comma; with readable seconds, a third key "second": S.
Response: {"hour": 8, "minute": 55}
